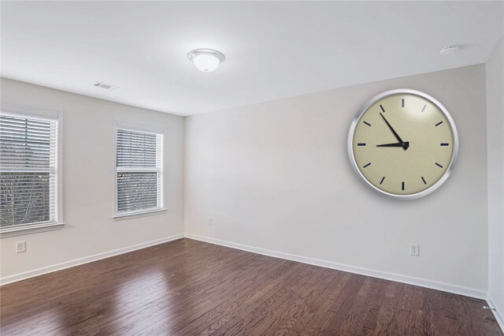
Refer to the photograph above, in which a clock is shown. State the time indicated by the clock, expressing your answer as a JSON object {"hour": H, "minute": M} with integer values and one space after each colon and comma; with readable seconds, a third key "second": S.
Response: {"hour": 8, "minute": 54}
